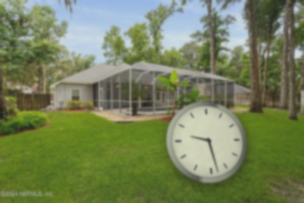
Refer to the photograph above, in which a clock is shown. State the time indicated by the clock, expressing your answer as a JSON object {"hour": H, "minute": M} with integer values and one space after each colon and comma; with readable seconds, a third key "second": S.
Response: {"hour": 9, "minute": 28}
